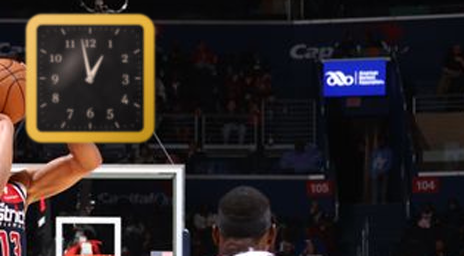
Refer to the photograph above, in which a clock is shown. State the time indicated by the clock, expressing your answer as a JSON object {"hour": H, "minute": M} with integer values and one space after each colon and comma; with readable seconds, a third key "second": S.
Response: {"hour": 12, "minute": 58}
